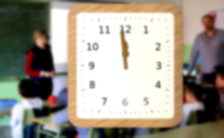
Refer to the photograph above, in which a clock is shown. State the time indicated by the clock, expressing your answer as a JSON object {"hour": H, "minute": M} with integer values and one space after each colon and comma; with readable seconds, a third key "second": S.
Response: {"hour": 11, "minute": 59}
